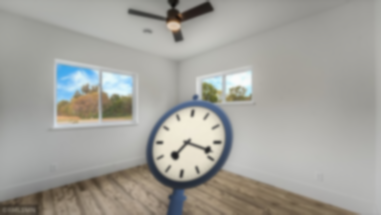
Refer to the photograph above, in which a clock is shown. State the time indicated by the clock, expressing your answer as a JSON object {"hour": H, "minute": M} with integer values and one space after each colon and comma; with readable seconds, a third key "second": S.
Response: {"hour": 7, "minute": 18}
